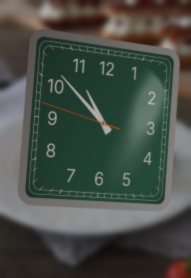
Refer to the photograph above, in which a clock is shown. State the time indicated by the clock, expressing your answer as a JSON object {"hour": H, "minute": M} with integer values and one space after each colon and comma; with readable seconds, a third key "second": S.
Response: {"hour": 10, "minute": 51, "second": 47}
